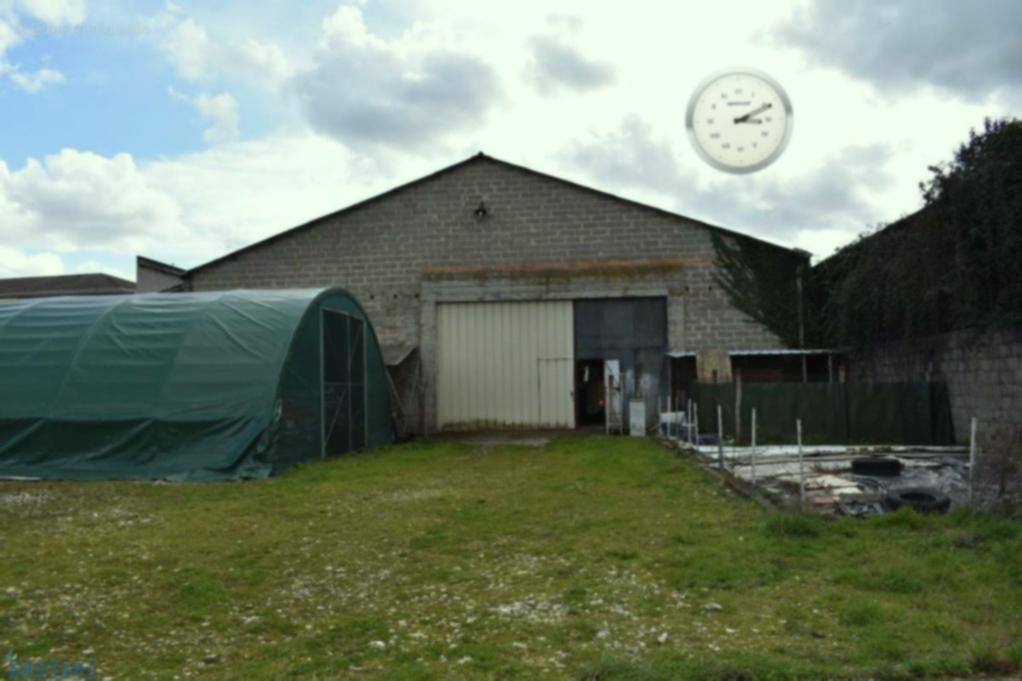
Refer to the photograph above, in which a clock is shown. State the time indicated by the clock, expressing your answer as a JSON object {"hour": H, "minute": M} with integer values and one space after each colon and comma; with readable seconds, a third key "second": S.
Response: {"hour": 3, "minute": 11}
